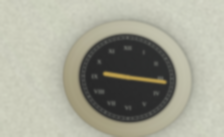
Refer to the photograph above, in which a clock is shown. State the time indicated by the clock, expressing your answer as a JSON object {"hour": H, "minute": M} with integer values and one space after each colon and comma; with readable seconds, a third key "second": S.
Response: {"hour": 9, "minute": 16}
